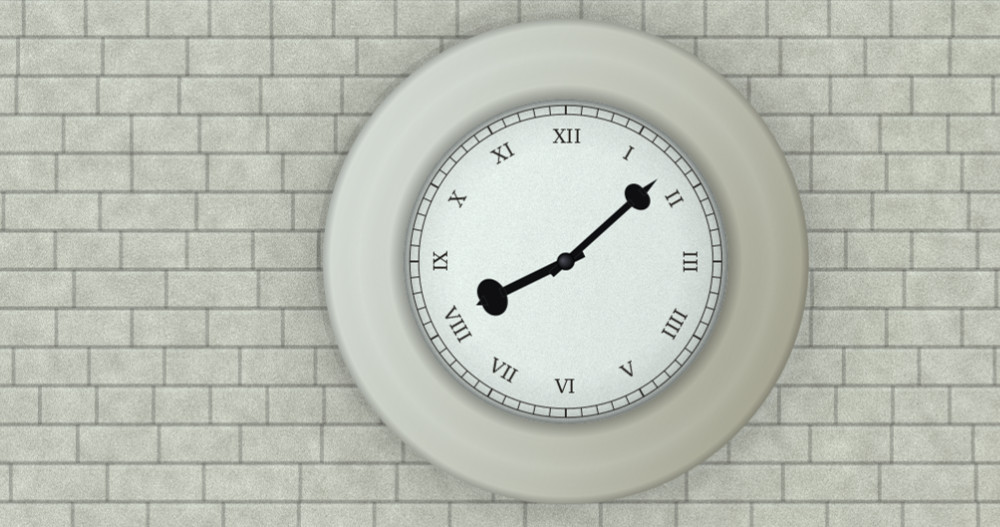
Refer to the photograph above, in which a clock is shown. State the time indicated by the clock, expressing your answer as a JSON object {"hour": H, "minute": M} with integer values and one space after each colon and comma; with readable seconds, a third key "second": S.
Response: {"hour": 8, "minute": 8}
